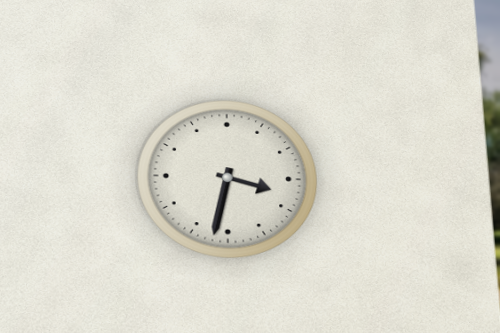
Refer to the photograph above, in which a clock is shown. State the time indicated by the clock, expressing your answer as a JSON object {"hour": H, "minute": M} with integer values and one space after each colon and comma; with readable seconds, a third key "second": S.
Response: {"hour": 3, "minute": 32}
